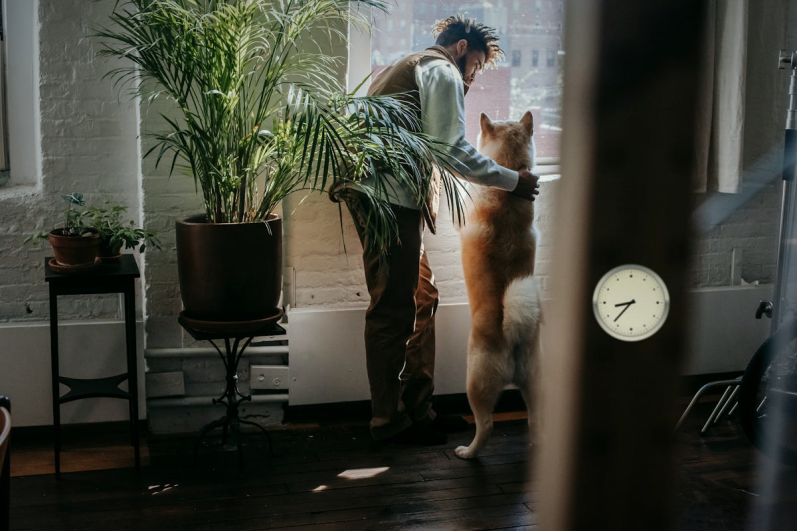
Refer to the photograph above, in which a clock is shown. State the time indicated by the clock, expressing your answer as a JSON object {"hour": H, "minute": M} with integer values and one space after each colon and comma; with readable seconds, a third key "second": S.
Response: {"hour": 8, "minute": 37}
